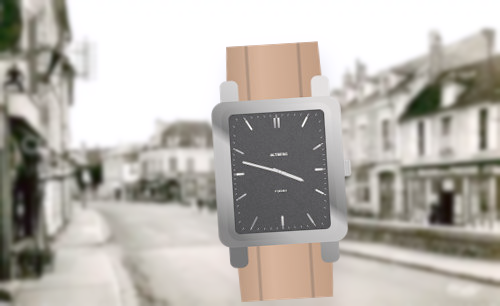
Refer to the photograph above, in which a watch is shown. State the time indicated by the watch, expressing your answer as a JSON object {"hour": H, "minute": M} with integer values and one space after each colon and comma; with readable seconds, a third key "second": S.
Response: {"hour": 3, "minute": 48}
